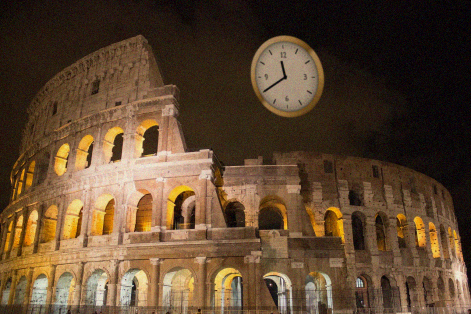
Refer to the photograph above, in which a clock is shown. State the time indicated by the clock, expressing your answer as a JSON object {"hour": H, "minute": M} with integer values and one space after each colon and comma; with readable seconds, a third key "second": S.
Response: {"hour": 11, "minute": 40}
